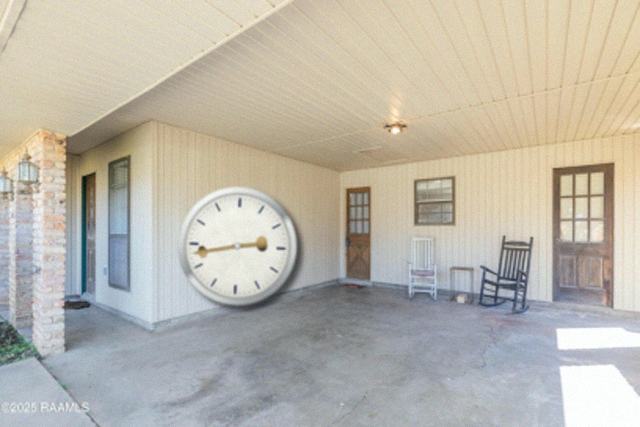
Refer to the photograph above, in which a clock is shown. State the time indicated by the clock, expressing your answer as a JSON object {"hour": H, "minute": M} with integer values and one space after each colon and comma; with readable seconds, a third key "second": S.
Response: {"hour": 2, "minute": 43}
